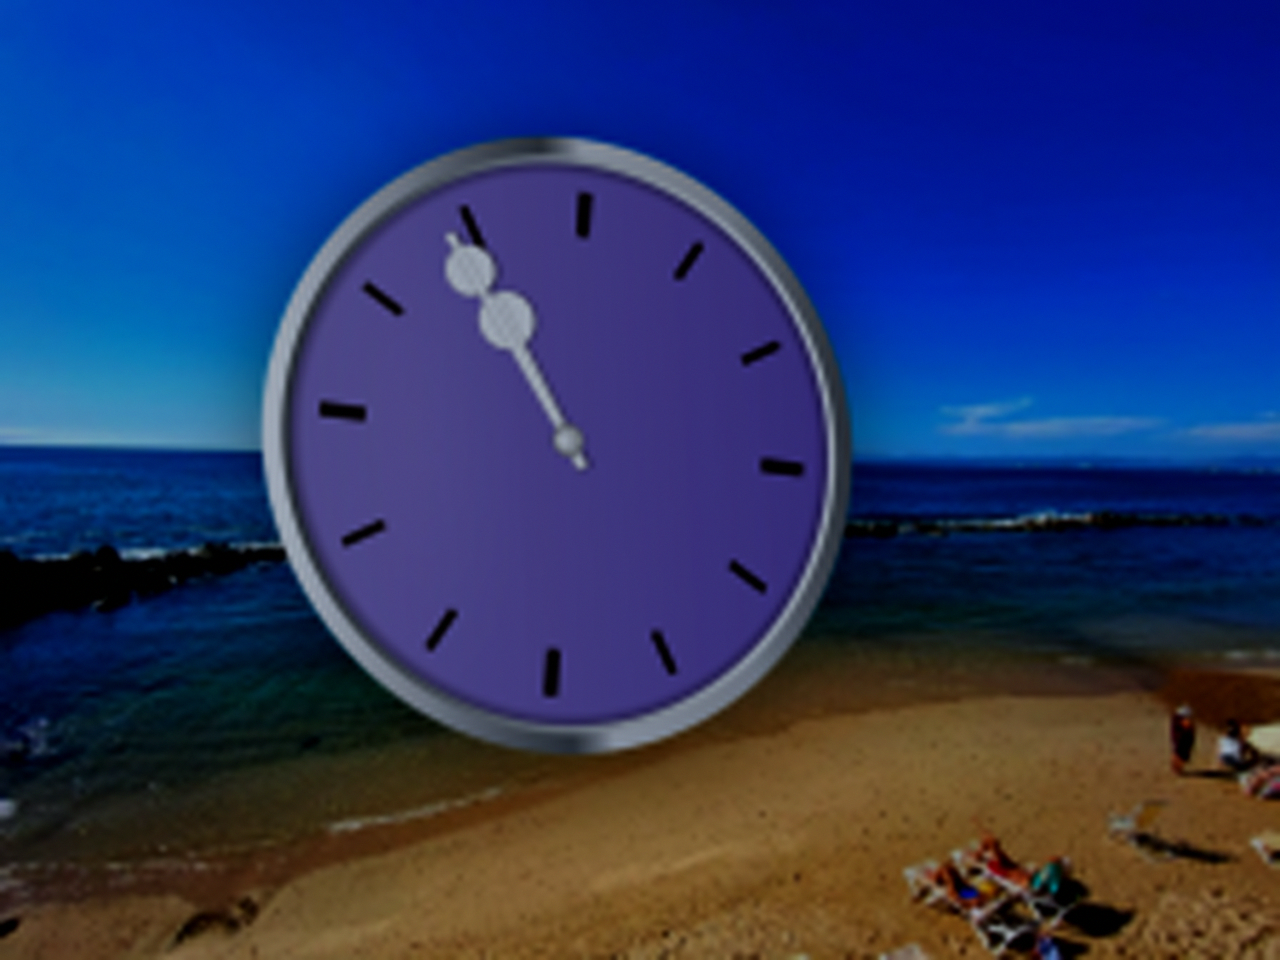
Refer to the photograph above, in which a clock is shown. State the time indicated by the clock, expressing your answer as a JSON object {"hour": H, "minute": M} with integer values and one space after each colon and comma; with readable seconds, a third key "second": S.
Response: {"hour": 10, "minute": 54}
